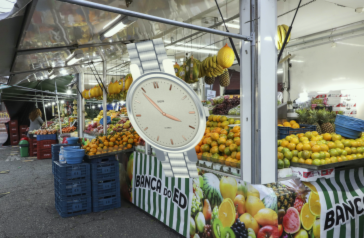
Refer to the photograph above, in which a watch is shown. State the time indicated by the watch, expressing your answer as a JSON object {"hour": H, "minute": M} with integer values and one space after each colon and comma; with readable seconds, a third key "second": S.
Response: {"hour": 3, "minute": 54}
